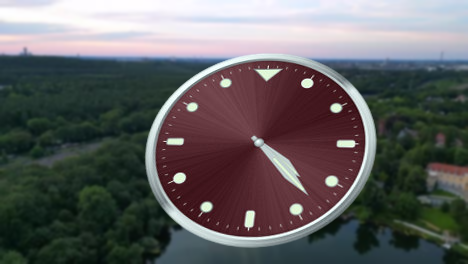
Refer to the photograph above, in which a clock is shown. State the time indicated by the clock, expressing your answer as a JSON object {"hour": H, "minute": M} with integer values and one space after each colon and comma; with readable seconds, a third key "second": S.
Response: {"hour": 4, "minute": 23}
